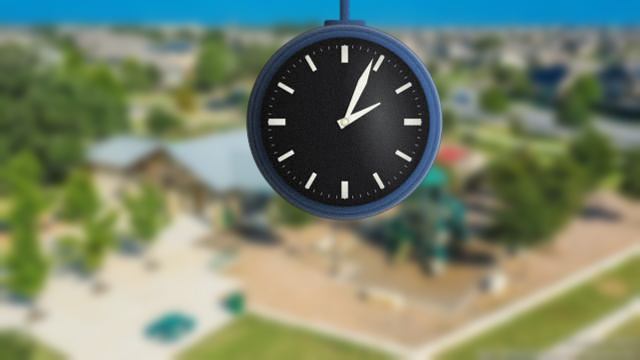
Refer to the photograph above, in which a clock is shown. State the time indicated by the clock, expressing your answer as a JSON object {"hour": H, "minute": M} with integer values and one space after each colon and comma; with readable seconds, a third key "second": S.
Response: {"hour": 2, "minute": 4}
